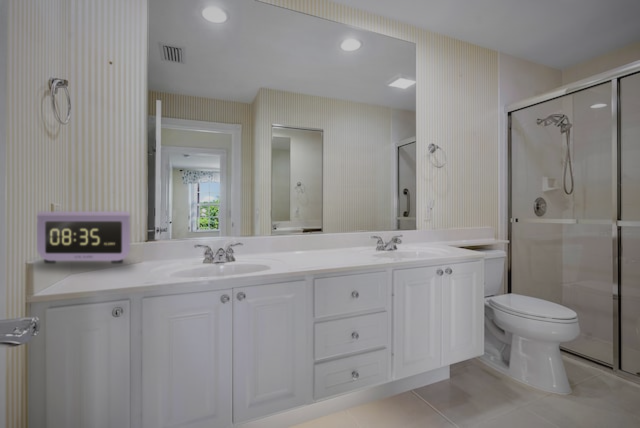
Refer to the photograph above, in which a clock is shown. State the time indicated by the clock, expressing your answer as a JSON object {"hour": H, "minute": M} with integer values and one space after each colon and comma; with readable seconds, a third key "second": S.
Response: {"hour": 8, "minute": 35}
